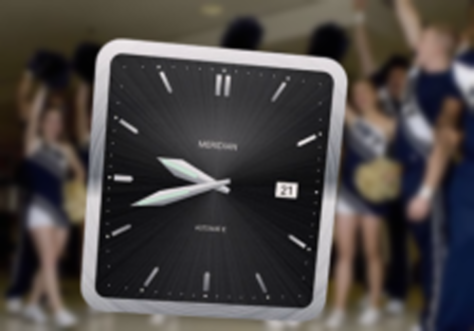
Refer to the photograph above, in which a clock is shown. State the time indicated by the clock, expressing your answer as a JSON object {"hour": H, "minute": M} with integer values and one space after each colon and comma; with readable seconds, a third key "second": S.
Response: {"hour": 9, "minute": 42}
